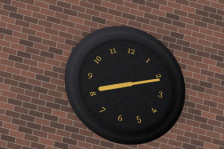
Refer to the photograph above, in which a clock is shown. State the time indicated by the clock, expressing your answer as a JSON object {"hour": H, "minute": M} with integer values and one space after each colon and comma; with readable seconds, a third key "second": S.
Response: {"hour": 8, "minute": 11}
